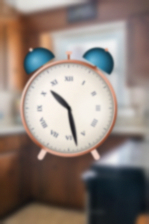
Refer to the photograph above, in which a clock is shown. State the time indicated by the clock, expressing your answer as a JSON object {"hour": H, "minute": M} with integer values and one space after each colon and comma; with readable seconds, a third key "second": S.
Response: {"hour": 10, "minute": 28}
